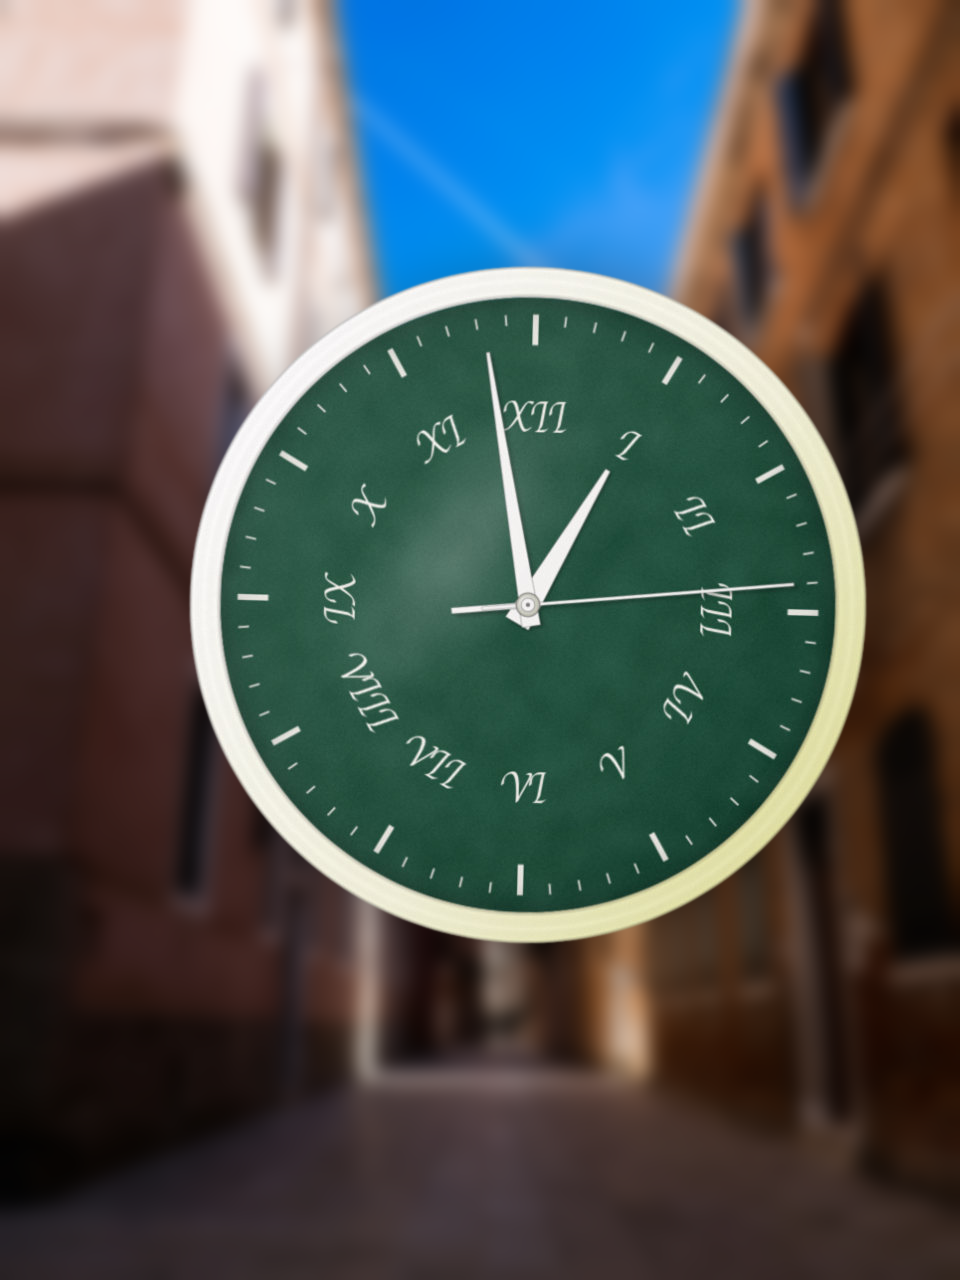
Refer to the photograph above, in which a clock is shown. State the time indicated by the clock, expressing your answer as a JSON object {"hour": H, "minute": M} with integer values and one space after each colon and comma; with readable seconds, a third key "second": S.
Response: {"hour": 12, "minute": 58, "second": 14}
